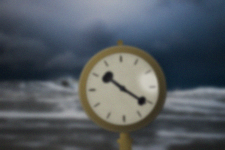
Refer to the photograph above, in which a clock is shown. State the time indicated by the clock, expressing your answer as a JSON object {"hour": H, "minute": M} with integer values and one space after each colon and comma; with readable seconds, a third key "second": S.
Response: {"hour": 10, "minute": 21}
